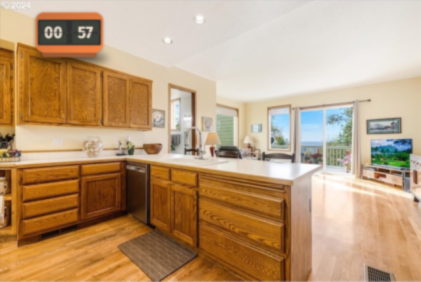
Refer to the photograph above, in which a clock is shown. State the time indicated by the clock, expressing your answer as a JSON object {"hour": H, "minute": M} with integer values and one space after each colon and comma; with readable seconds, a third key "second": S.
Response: {"hour": 0, "minute": 57}
